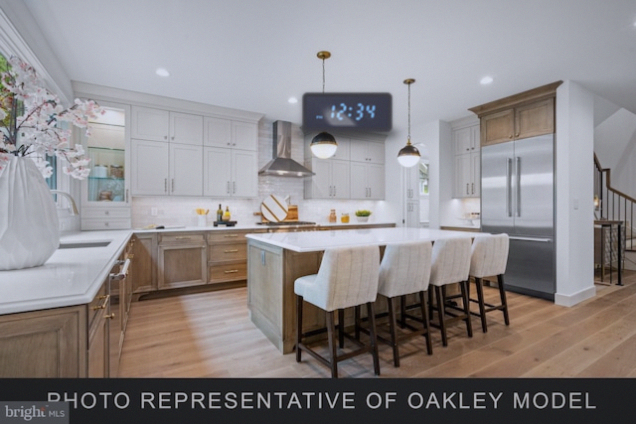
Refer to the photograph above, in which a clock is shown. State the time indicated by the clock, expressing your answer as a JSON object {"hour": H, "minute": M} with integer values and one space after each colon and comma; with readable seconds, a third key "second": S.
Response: {"hour": 12, "minute": 34}
